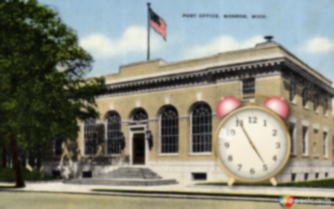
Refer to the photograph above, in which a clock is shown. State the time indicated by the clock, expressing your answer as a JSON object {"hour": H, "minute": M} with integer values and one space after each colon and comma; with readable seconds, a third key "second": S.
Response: {"hour": 4, "minute": 55}
